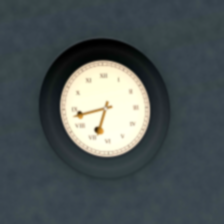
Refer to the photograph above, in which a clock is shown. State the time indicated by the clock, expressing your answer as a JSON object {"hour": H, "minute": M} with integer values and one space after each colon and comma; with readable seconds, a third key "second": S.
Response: {"hour": 6, "minute": 43}
